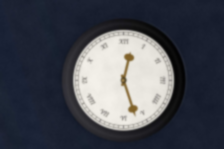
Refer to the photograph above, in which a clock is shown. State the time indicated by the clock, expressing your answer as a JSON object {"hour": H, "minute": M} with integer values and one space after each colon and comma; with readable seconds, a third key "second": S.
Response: {"hour": 12, "minute": 27}
